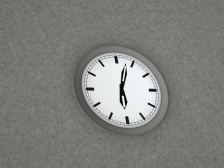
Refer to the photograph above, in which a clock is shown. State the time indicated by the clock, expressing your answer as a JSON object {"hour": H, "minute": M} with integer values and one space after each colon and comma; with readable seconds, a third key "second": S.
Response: {"hour": 6, "minute": 3}
